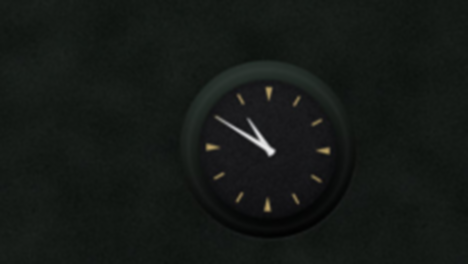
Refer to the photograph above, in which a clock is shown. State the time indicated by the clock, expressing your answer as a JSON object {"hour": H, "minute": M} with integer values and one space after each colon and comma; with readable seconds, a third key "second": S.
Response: {"hour": 10, "minute": 50}
